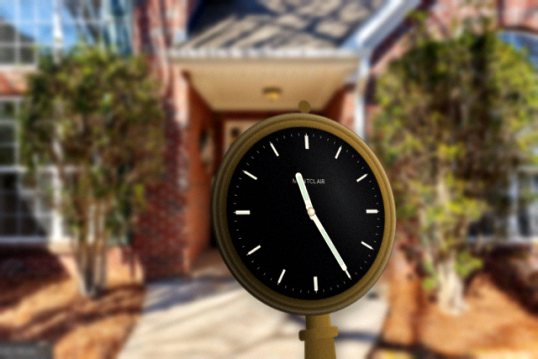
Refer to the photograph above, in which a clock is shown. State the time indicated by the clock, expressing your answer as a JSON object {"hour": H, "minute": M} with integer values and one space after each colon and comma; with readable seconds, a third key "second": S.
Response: {"hour": 11, "minute": 25}
